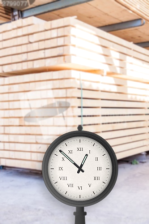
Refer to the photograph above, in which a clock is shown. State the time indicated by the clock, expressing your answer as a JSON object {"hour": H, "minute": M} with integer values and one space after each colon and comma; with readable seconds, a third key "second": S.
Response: {"hour": 12, "minute": 52}
